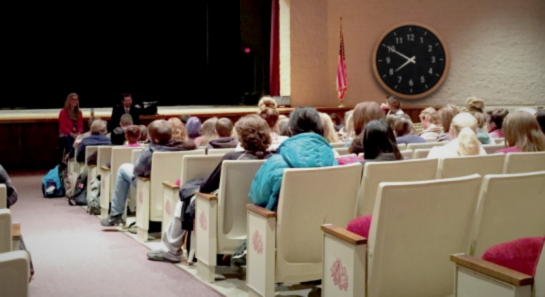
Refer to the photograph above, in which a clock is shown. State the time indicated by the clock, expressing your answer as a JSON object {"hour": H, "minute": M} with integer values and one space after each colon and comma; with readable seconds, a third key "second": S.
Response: {"hour": 7, "minute": 50}
